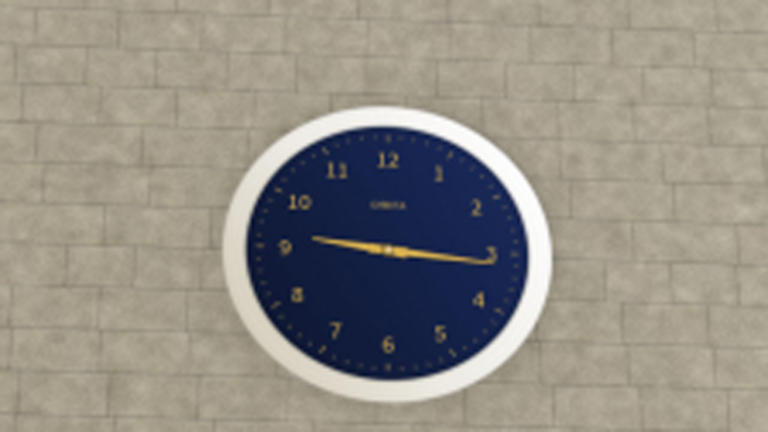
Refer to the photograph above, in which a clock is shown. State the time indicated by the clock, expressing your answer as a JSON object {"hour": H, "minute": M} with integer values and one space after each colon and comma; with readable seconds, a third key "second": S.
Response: {"hour": 9, "minute": 16}
